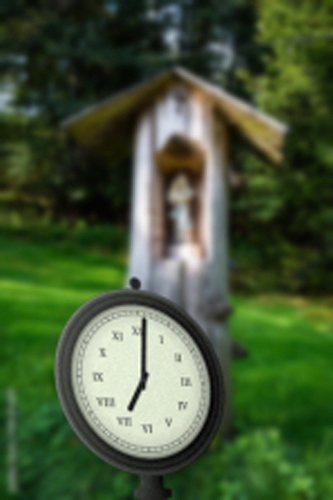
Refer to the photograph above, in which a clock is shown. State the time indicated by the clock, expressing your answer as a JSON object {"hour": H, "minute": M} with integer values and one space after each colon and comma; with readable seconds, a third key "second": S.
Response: {"hour": 7, "minute": 1}
